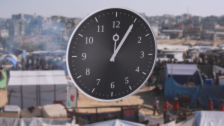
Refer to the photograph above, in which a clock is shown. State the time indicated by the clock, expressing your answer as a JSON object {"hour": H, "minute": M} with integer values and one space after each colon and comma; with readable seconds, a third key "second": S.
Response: {"hour": 12, "minute": 5}
